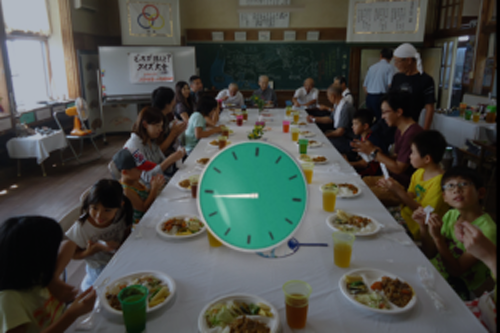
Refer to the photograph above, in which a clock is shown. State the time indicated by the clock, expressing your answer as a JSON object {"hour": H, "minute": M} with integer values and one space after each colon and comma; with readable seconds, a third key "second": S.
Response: {"hour": 8, "minute": 44}
